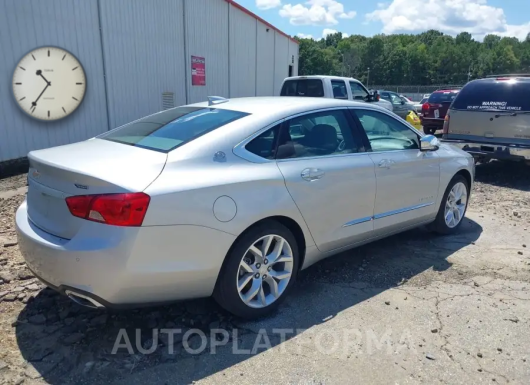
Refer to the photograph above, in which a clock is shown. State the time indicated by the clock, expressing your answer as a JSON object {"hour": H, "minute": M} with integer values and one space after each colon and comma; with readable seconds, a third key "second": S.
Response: {"hour": 10, "minute": 36}
